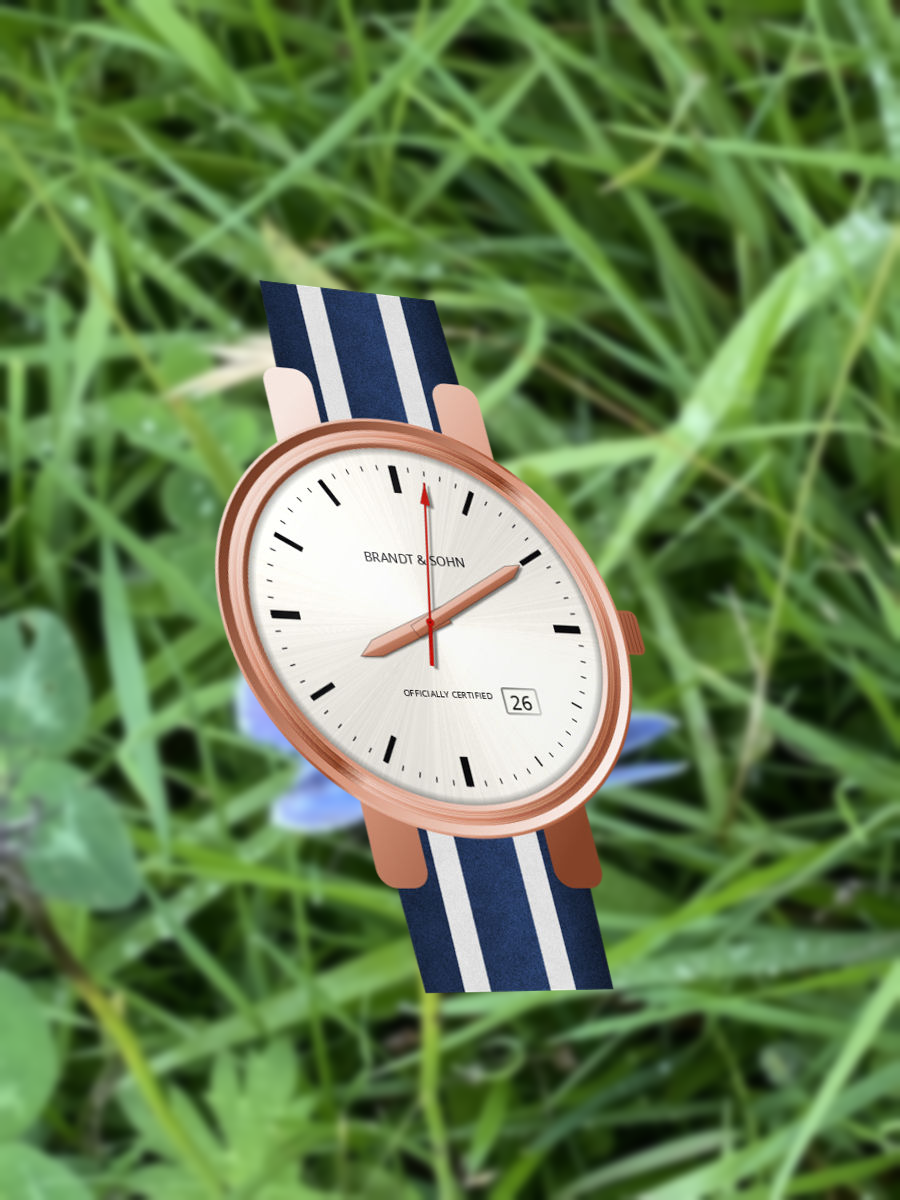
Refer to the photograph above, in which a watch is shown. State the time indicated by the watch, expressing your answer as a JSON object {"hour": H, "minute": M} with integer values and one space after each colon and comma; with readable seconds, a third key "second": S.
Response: {"hour": 8, "minute": 10, "second": 2}
